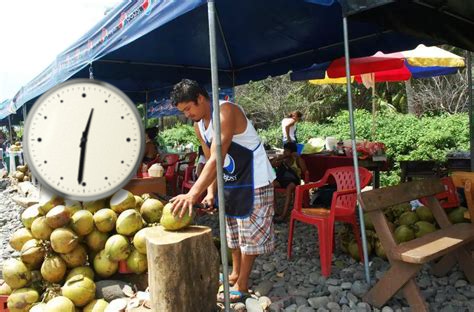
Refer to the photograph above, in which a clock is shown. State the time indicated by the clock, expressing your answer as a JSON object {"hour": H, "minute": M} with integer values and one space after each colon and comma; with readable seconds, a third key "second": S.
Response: {"hour": 12, "minute": 31}
